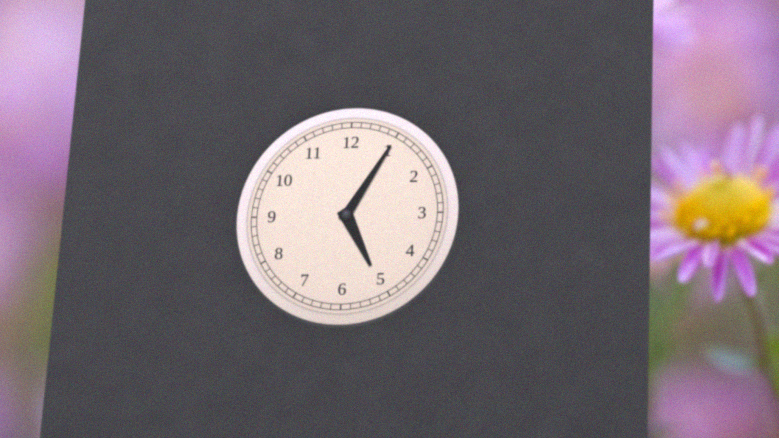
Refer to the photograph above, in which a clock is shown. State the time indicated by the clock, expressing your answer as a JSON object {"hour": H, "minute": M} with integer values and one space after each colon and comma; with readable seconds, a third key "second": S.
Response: {"hour": 5, "minute": 5}
